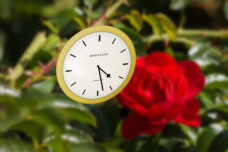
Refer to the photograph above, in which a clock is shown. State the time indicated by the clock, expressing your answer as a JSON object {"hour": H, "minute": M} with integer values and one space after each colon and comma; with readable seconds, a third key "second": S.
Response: {"hour": 4, "minute": 28}
